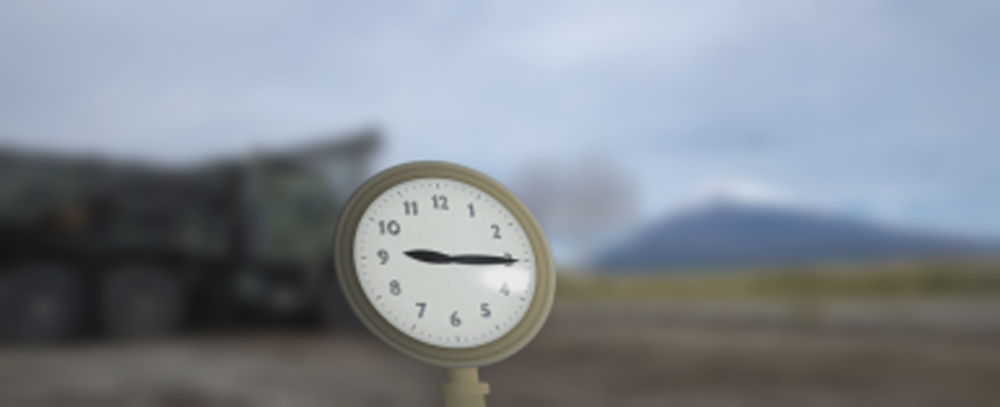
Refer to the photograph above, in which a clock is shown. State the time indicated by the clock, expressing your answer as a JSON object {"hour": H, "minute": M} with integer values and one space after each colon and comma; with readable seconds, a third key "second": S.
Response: {"hour": 9, "minute": 15}
